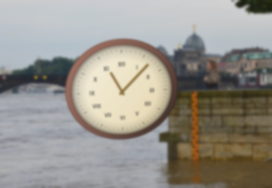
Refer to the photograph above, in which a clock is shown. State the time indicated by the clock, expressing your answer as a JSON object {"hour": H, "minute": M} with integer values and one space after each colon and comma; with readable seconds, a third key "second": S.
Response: {"hour": 11, "minute": 7}
